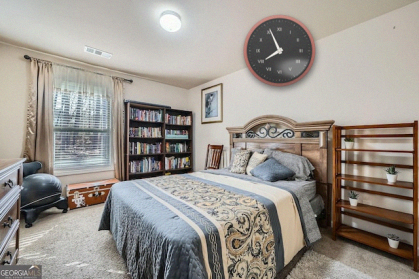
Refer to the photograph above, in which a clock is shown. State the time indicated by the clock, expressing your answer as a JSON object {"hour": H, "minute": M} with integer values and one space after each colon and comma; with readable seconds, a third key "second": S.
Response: {"hour": 7, "minute": 56}
